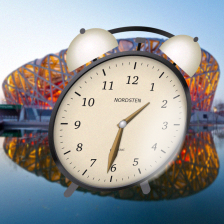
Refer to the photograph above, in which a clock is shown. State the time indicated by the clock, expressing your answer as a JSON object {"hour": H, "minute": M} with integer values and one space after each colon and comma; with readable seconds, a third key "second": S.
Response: {"hour": 1, "minute": 31}
